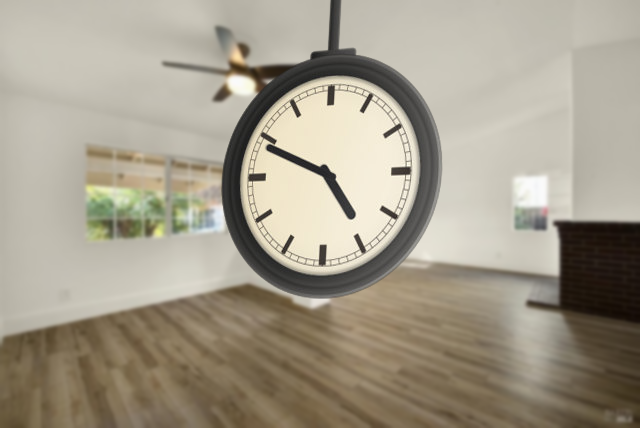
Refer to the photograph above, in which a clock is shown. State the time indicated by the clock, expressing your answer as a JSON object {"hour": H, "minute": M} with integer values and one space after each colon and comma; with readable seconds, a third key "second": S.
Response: {"hour": 4, "minute": 49}
